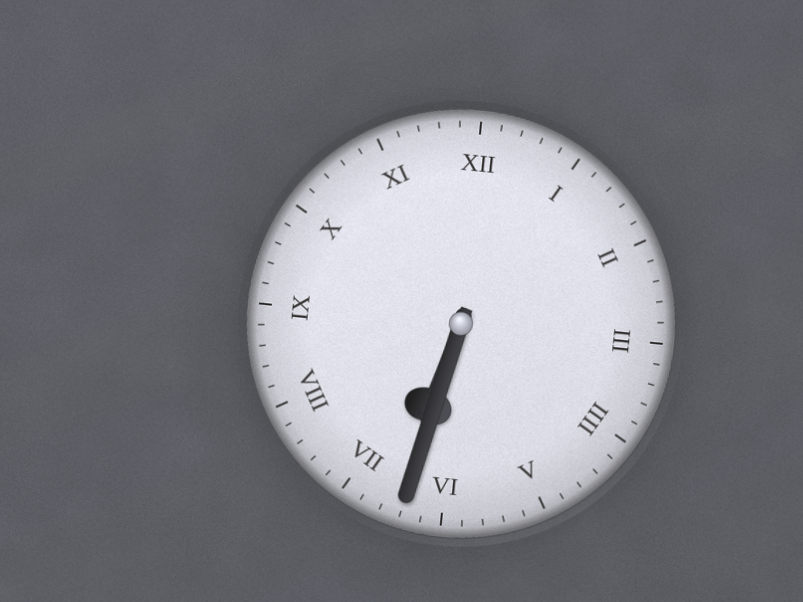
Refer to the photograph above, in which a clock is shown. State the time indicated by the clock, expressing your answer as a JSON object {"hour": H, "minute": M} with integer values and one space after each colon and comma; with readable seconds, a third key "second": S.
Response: {"hour": 6, "minute": 32}
